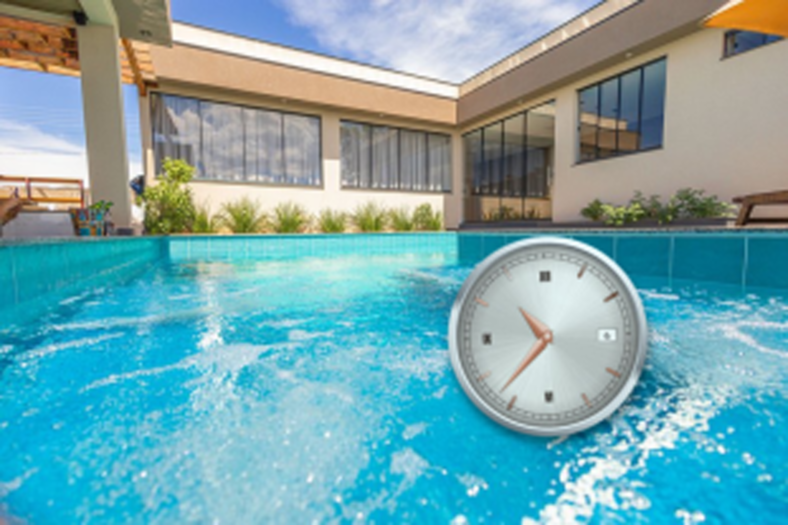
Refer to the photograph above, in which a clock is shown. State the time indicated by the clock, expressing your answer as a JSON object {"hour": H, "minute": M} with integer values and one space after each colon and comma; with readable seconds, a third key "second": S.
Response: {"hour": 10, "minute": 37}
